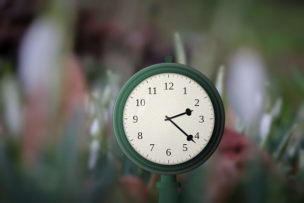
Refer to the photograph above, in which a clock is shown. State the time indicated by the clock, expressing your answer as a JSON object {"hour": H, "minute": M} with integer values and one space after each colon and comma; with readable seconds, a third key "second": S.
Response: {"hour": 2, "minute": 22}
